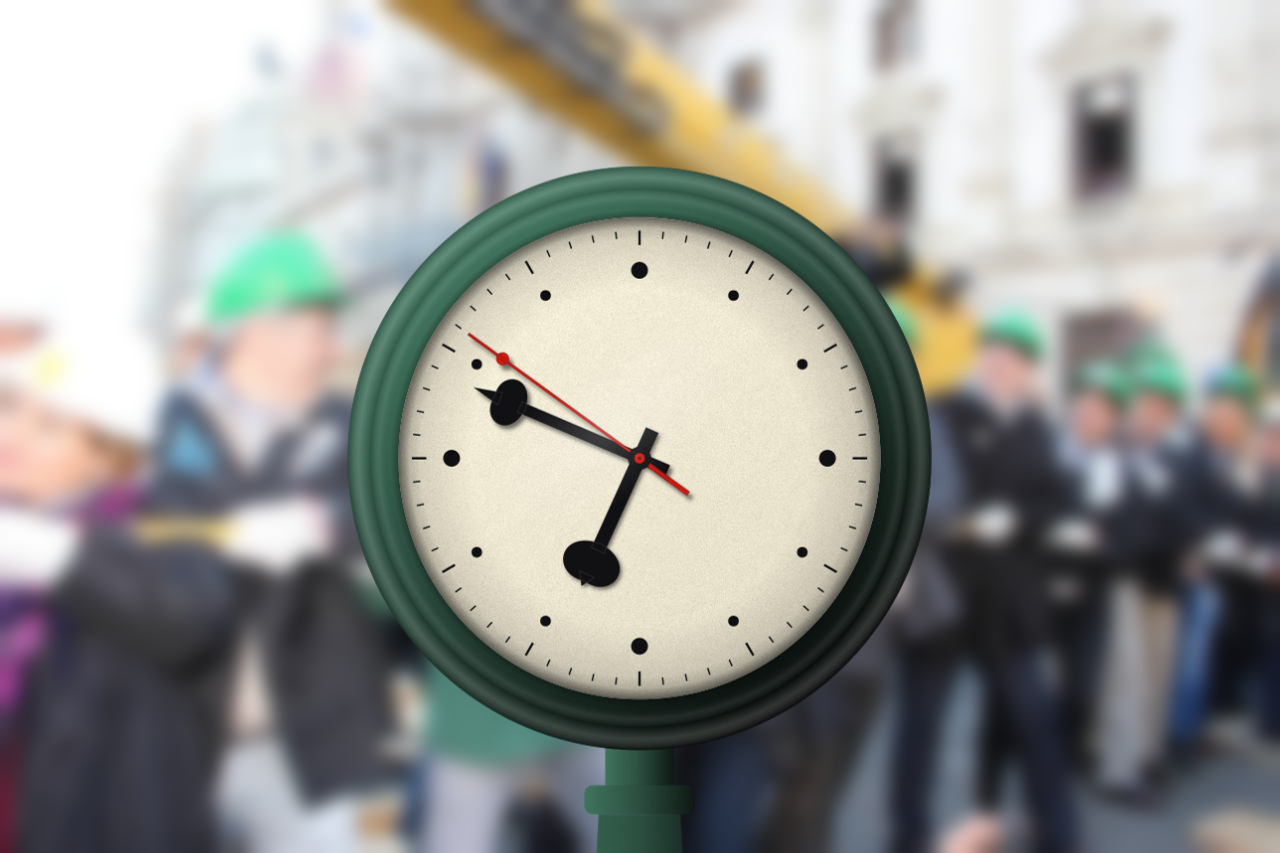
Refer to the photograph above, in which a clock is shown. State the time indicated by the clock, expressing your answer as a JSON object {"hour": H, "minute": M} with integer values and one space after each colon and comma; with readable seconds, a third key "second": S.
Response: {"hour": 6, "minute": 48, "second": 51}
